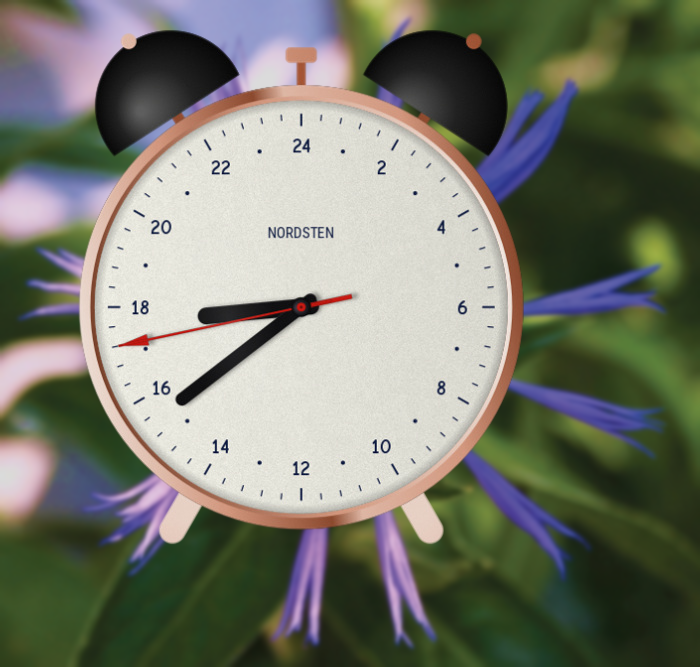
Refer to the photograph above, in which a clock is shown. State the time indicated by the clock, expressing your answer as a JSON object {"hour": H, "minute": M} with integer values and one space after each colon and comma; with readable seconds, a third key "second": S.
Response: {"hour": 17, "minute": 38, "second": 43}
